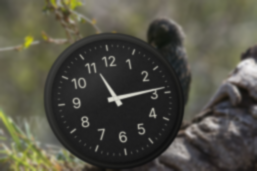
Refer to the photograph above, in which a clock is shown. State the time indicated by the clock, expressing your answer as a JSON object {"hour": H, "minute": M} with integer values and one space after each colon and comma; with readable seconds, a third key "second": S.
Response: {"hour": 11, "minute": 14}
